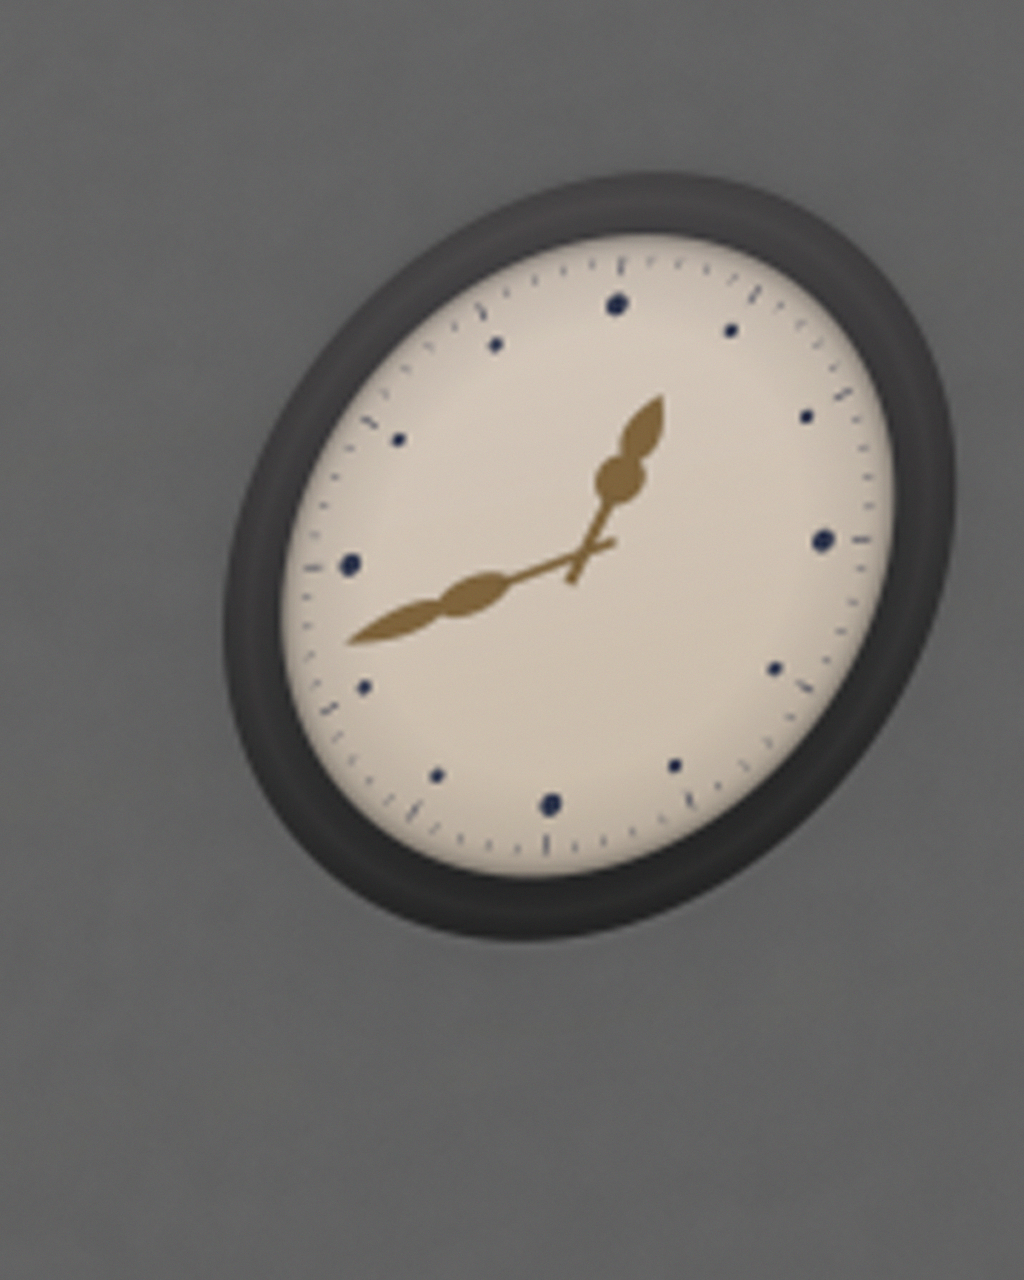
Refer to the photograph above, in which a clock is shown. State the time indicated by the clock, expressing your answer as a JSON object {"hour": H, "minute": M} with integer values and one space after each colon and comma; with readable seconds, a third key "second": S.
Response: {"hour": 12, "minute": 42}
